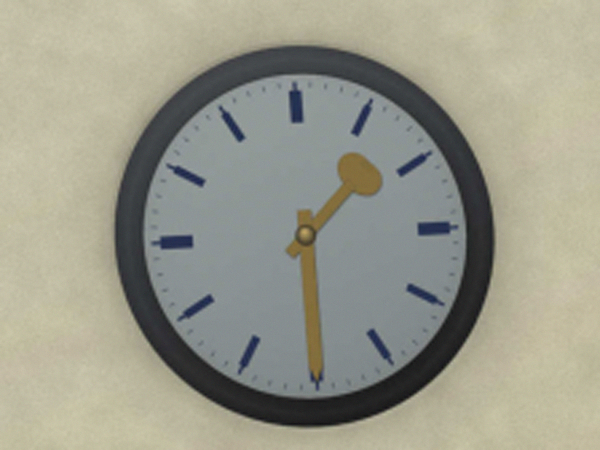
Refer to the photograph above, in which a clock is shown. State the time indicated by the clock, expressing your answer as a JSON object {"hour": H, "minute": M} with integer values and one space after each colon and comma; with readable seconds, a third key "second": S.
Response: {"hour": 1, "minute": 30}
